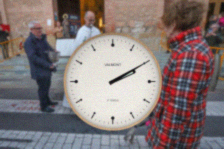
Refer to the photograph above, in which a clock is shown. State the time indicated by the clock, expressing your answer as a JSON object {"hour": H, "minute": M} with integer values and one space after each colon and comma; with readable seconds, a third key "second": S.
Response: {"hour": 2, "minute": 10}
